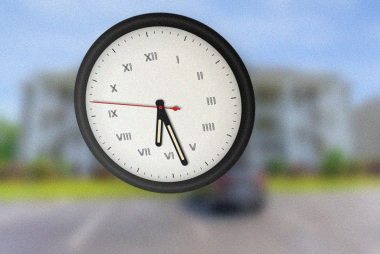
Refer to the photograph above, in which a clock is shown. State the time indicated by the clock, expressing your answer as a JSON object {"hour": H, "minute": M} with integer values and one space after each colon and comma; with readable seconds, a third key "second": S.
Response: {"hour": 6, "minute": 27, "second": 47}
